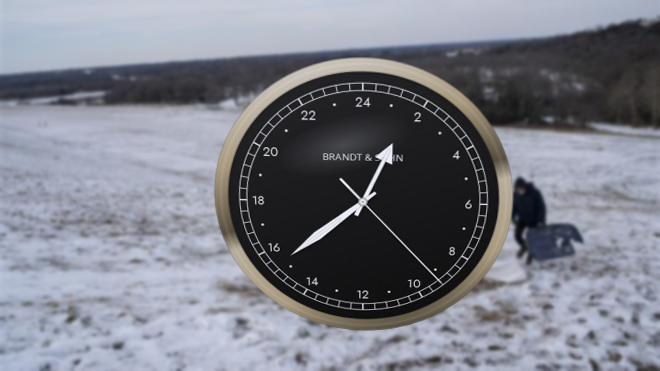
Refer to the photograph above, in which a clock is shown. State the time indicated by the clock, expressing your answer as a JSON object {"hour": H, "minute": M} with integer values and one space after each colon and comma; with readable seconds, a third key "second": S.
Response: {"hour": 1, "minute": 38, "second": 23}
